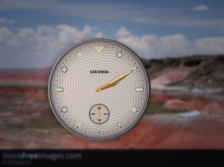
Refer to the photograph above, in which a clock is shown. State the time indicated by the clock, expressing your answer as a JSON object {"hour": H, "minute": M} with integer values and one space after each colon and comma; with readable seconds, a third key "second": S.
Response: {"hour": 2, "minute": 10}
